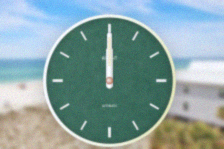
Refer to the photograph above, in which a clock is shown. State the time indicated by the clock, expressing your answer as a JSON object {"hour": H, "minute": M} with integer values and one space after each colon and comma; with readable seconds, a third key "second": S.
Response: {"hour": 12, "minute": 0}
